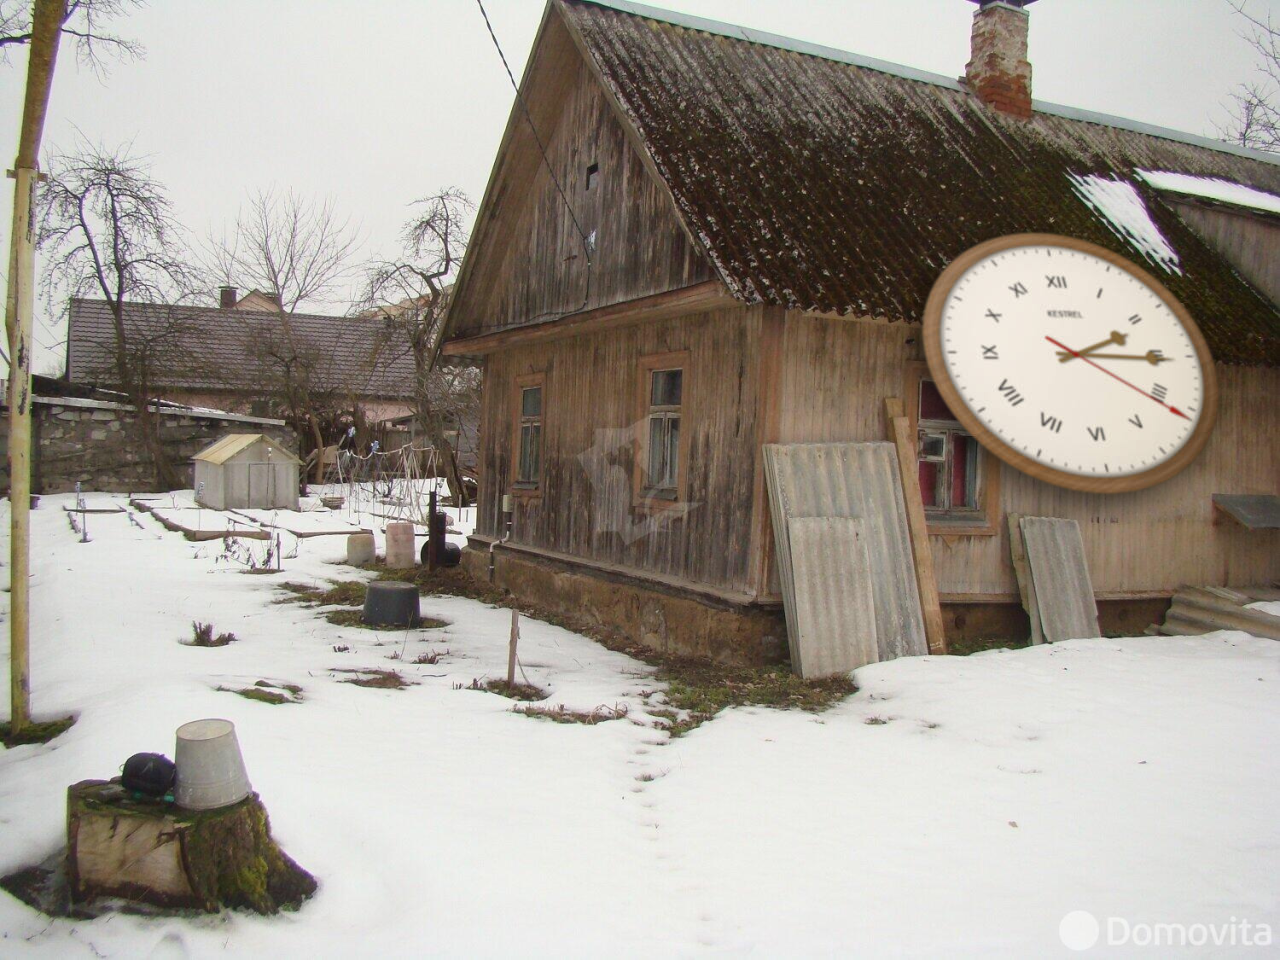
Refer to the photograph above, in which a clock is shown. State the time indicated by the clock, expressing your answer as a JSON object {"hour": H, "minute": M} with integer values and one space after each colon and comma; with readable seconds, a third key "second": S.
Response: {"hour": 2, "minute": 15, "second": 21}
